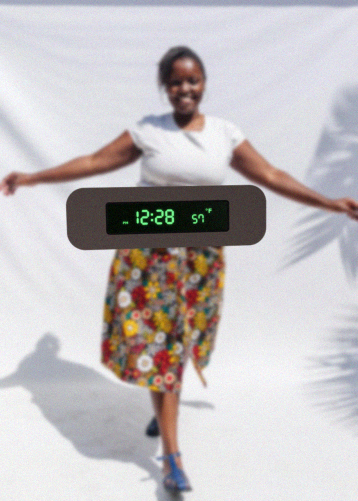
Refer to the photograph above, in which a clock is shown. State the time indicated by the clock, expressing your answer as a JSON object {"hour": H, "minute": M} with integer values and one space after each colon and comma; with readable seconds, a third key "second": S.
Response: {"hour": 12, "minute": 28}
